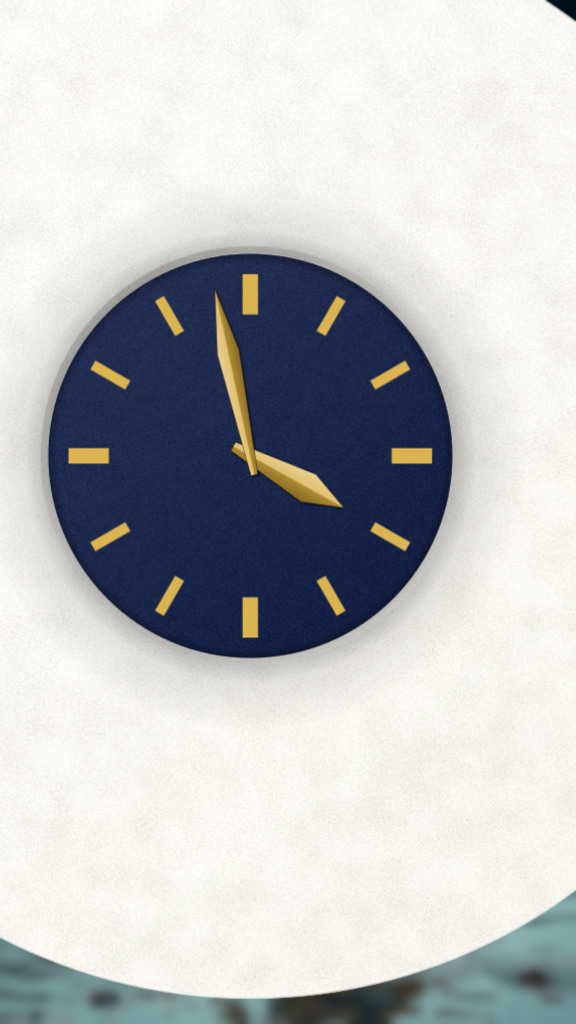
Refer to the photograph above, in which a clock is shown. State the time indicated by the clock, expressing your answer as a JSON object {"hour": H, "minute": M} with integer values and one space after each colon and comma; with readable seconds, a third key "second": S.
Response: {"hour": 3, "minute": 58}
